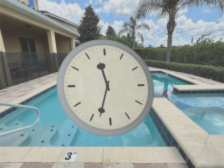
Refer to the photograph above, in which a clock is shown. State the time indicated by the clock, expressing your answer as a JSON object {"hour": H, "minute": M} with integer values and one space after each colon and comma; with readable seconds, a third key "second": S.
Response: {"hour": 11, "minute": 33}
